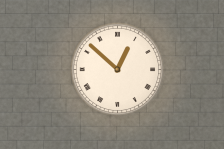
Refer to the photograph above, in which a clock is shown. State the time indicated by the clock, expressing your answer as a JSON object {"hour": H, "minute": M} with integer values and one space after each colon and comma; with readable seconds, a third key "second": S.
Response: {"hour": 12, "minute": 52}
